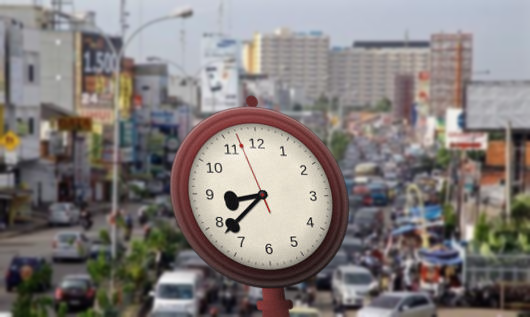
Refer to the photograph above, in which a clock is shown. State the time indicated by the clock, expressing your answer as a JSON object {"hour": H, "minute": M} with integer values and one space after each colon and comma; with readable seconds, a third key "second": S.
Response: {"hour": 8, "minute": 37, "second": 57}
